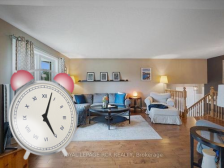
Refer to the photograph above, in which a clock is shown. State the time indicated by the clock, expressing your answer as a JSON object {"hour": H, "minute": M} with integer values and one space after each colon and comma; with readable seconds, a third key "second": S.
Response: {"hour": 5, "minute": 3}
